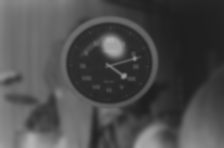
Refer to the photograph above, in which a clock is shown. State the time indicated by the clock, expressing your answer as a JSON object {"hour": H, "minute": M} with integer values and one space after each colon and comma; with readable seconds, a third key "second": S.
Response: {"hour": 4, "minute": 12}
